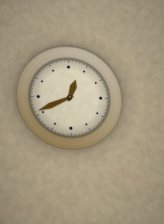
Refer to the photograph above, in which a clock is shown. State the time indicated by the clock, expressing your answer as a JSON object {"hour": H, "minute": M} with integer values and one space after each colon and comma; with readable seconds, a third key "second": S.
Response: {"hour": 12, "minute": 41}
